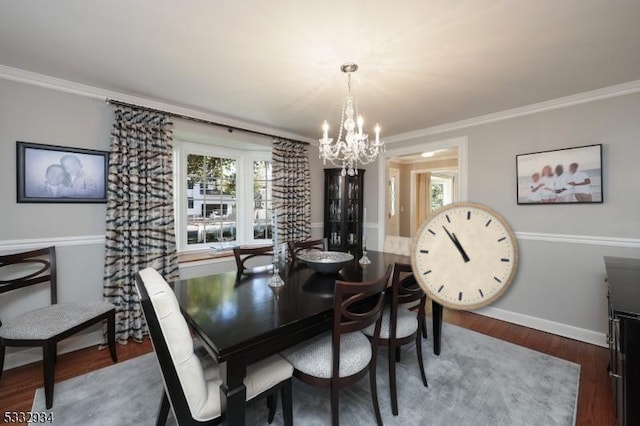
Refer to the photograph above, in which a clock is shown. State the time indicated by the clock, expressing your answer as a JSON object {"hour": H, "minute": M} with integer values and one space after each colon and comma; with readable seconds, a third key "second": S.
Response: {"hour": 10, "minute": 53}
